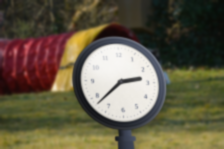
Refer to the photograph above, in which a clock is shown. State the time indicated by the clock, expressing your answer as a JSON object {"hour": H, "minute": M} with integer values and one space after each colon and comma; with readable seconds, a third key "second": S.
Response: {"hour": 2, "minute": 38}
